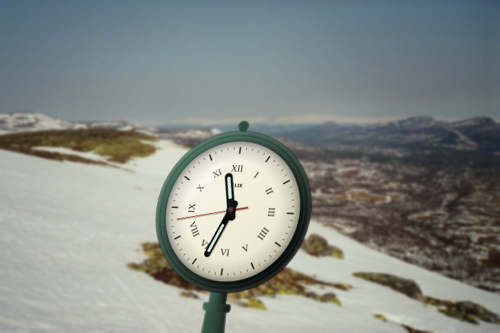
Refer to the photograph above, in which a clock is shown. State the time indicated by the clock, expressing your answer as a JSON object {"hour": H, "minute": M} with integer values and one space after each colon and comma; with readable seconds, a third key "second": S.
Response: {"hour": 11, "minute": 33, "second": 43}
